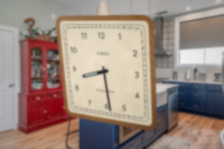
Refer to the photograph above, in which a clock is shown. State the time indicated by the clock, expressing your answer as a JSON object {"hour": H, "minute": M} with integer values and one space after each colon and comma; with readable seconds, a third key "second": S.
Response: {"hour": 8, "minute": 29}
